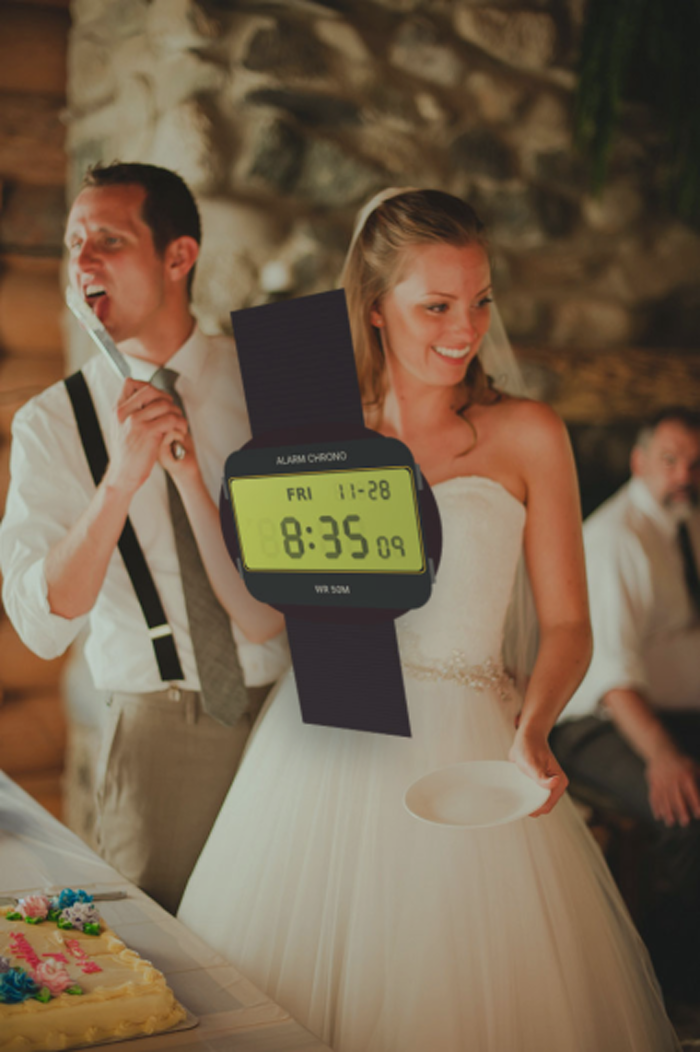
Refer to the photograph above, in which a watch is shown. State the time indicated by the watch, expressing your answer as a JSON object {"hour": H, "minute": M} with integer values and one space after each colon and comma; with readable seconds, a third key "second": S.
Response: {"hour": 8, "minute": 35, "second": 9}
